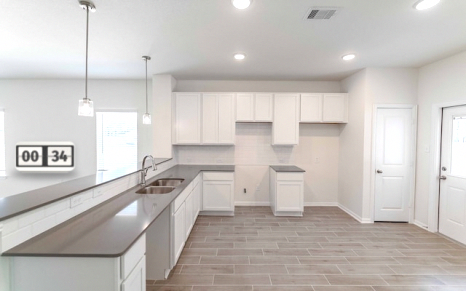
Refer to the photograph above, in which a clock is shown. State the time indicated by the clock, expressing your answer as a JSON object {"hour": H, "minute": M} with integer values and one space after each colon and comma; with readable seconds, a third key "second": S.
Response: {"hour": 0, "minute": 34}
